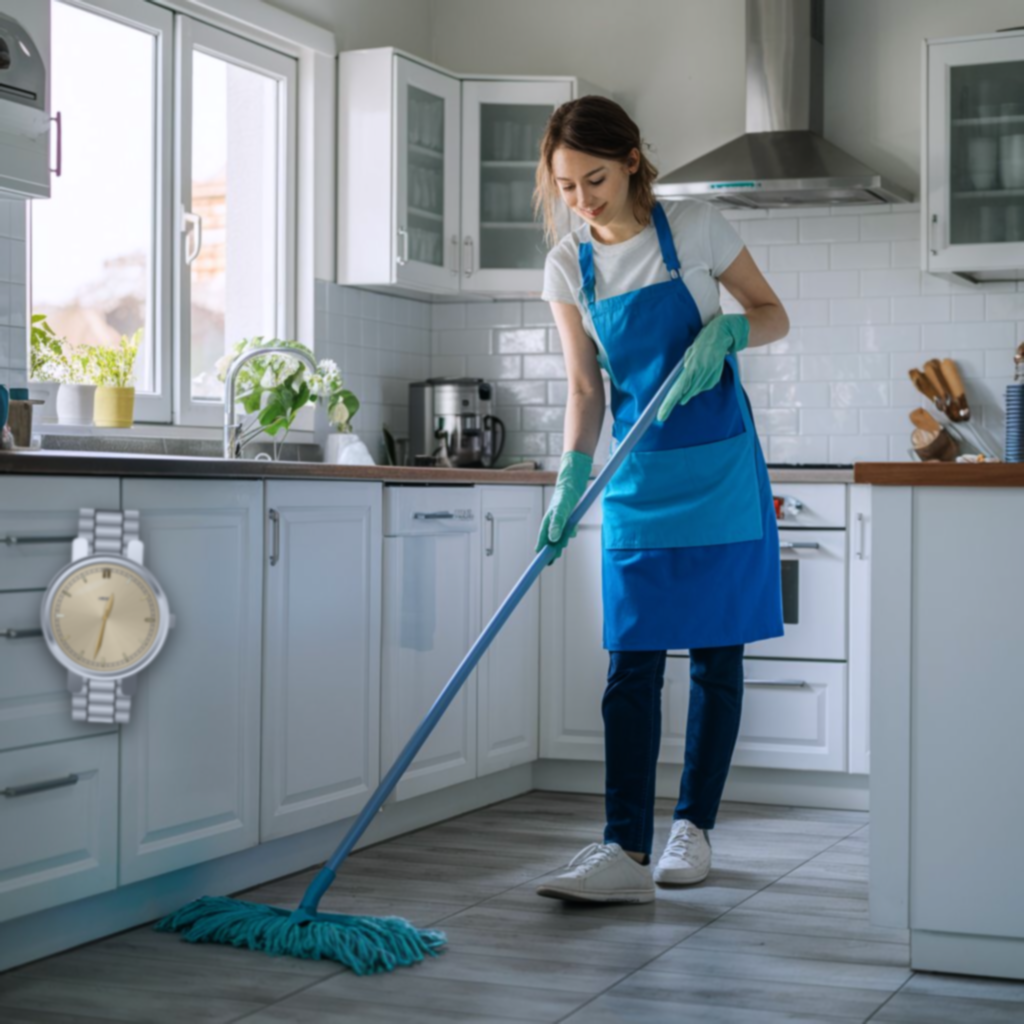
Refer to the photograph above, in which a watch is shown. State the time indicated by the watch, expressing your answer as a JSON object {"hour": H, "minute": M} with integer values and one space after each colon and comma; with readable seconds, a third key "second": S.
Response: {"hour": 12, "minute": 32}
